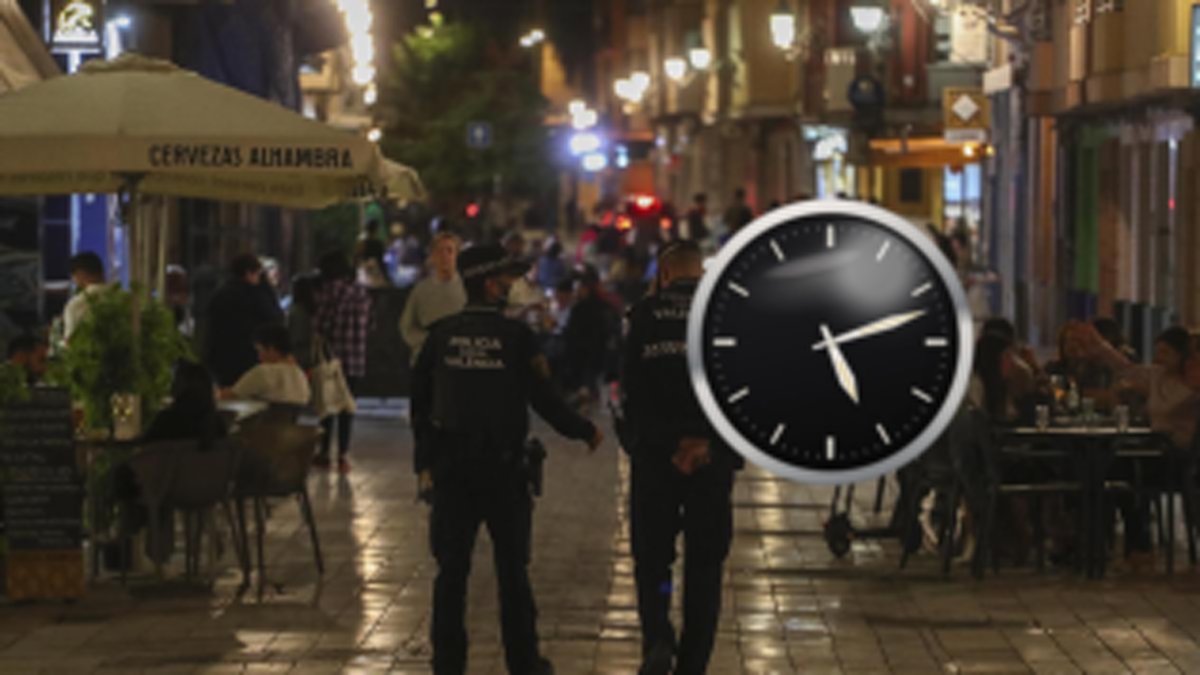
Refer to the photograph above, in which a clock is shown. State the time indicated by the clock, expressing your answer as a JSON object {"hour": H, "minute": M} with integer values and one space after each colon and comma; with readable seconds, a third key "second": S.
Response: {"hour": 5, "minute": 12}
